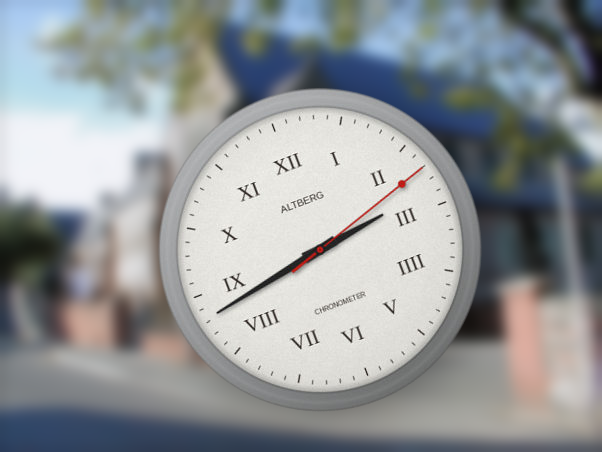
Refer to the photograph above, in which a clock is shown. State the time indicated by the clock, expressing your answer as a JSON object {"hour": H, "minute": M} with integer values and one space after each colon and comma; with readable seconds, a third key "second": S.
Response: {"hour": 2, "minute": 43, "second": 12}
